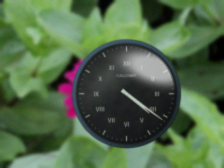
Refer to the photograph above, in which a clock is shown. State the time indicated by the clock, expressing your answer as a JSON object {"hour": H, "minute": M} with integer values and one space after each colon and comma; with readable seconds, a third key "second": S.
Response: {"hour": 4, "minute": 21}
